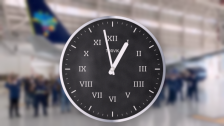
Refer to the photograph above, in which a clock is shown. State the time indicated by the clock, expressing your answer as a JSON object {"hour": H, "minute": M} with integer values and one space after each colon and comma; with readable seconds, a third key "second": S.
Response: {"hour": 12, "minute": 58}
